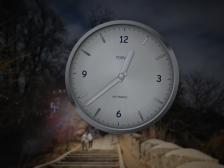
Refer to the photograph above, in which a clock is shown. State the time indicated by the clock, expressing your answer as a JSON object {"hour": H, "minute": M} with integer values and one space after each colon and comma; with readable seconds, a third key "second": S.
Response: {"hour": 12, "minute": 38}
